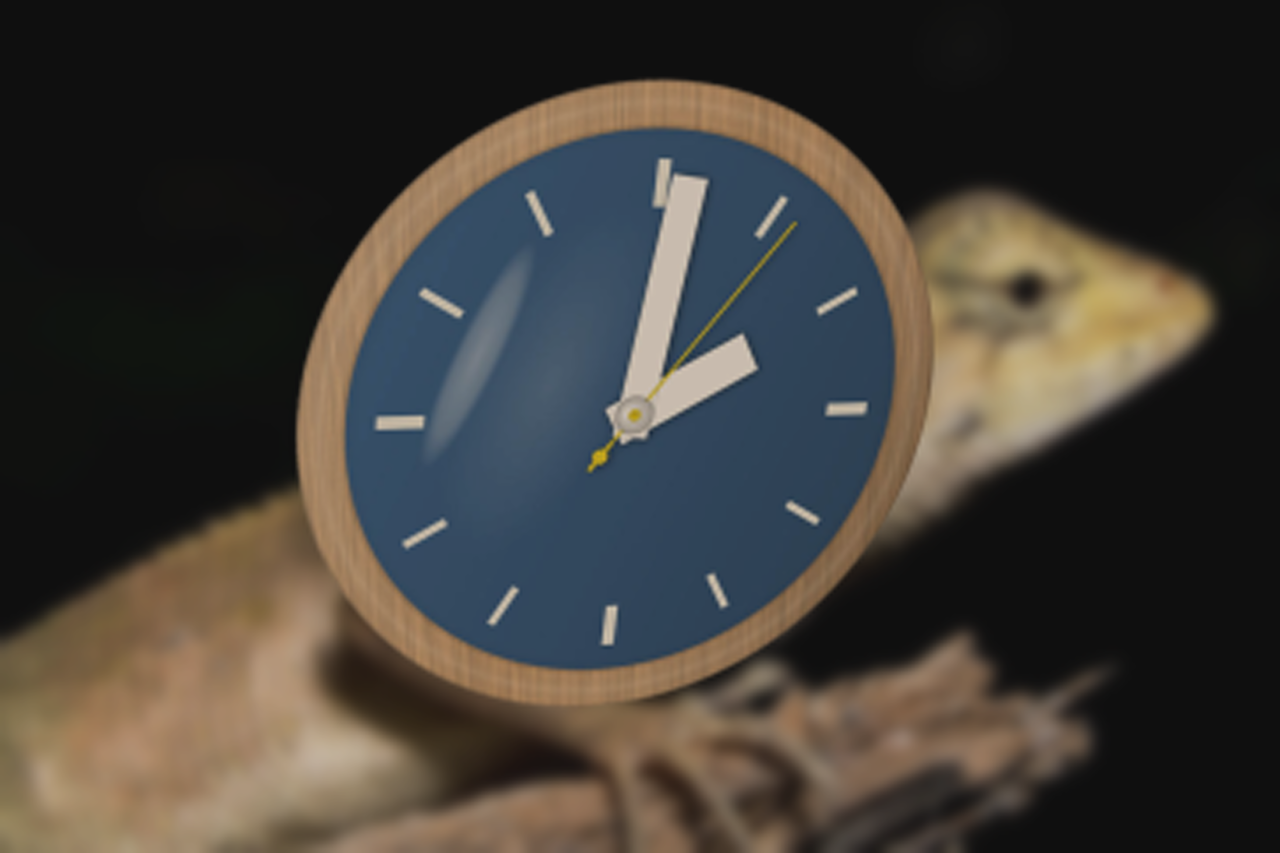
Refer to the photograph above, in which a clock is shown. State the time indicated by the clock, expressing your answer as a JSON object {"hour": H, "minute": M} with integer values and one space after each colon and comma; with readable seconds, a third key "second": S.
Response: {"hour": 2, "minute": 1, "second": 6}
